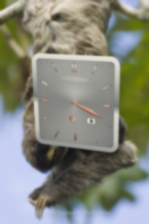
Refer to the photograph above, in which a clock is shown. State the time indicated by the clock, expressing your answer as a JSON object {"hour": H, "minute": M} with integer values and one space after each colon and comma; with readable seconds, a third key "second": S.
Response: {"hour": 6, "minute": 19}
